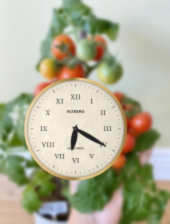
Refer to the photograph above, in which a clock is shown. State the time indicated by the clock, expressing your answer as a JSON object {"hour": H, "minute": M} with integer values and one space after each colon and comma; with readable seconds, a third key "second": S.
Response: {"hour": 6, "minute": 20}
